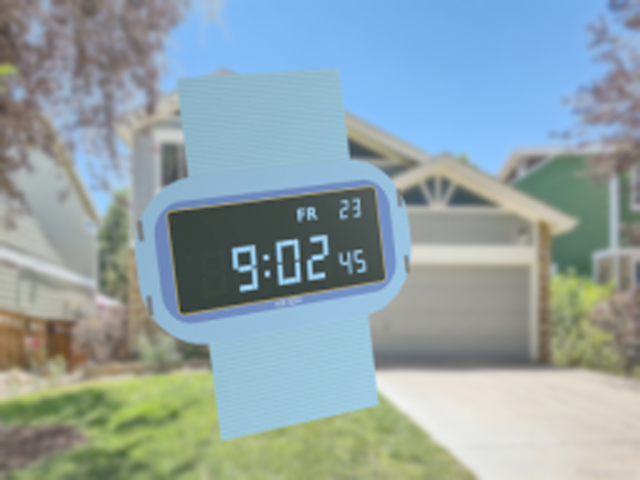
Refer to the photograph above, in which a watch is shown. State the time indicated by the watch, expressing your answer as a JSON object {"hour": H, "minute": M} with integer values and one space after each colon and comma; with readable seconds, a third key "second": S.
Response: {"hour": 9, "minute": 2, "second": 45}
